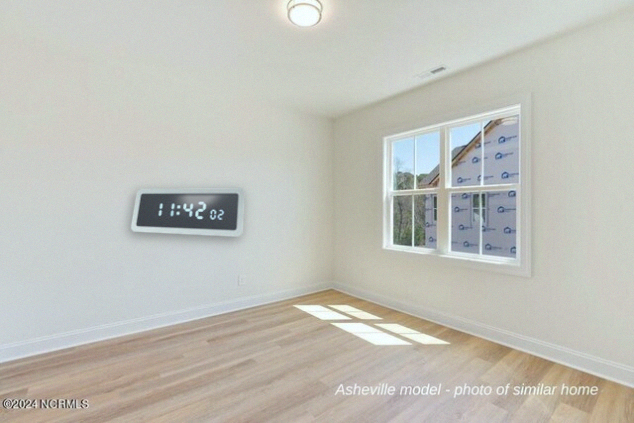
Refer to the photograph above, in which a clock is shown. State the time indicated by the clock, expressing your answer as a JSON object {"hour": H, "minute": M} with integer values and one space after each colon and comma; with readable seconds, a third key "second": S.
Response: {"hour": 11, "minute": 42, "second": 2}
